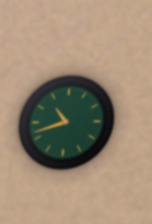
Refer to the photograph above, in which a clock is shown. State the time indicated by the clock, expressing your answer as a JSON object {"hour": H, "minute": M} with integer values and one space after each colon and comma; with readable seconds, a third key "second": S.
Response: {"hour": 10, "minute": 42}
